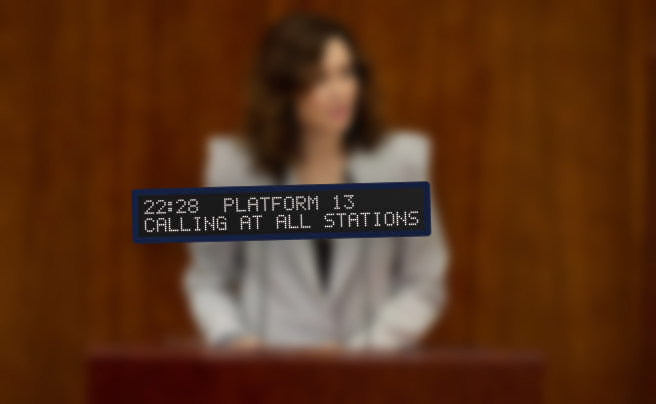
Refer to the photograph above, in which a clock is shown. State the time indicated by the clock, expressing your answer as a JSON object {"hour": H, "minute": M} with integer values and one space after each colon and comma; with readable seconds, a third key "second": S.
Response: {"hour": 22, "minute": 28}
